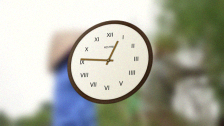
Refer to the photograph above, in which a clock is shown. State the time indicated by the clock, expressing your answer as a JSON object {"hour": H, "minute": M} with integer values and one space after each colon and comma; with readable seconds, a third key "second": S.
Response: {"hour": 12, "minute": 46}
